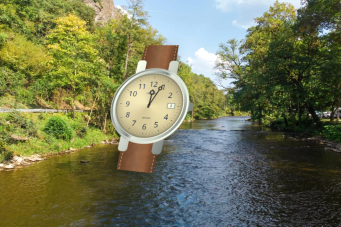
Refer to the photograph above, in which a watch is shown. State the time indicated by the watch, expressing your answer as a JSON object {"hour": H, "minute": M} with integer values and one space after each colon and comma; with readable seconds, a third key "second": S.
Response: {"hour": 12, "minute": 4}
